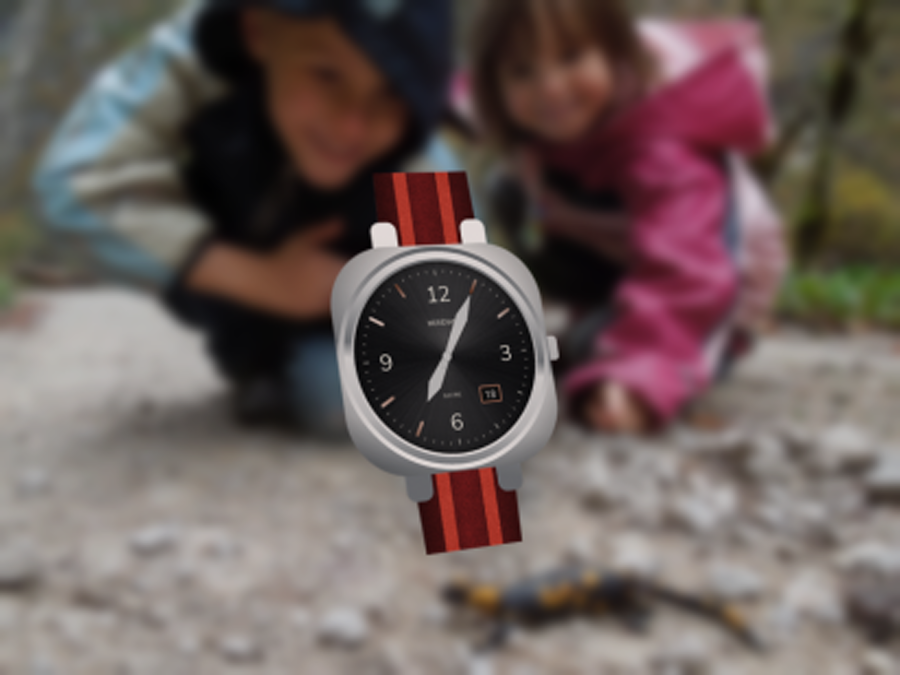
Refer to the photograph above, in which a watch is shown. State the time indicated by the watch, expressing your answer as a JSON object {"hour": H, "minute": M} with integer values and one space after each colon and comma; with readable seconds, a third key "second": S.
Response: {"hour": 7, "minute": 5}
